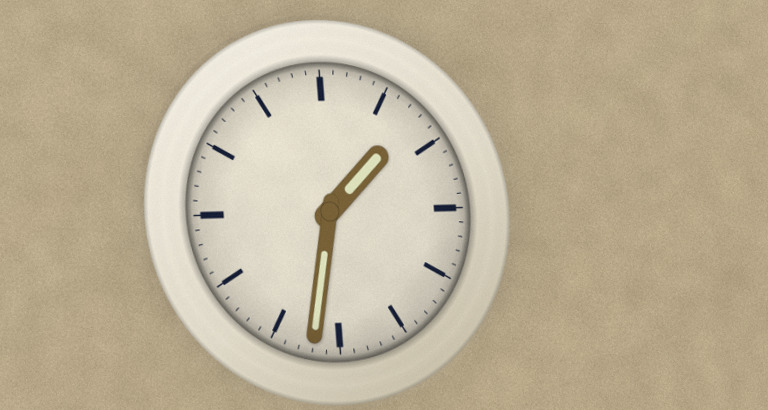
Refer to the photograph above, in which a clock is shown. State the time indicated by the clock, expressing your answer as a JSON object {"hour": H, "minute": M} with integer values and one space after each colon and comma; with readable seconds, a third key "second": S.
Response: {"hour": 1, "minute": 32}
